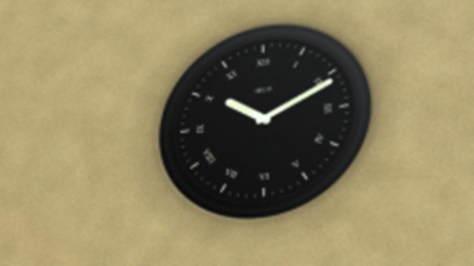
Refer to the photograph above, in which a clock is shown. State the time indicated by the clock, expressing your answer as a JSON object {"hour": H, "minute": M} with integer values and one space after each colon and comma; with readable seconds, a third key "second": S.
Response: {"hour": 10, "minute": 11}
